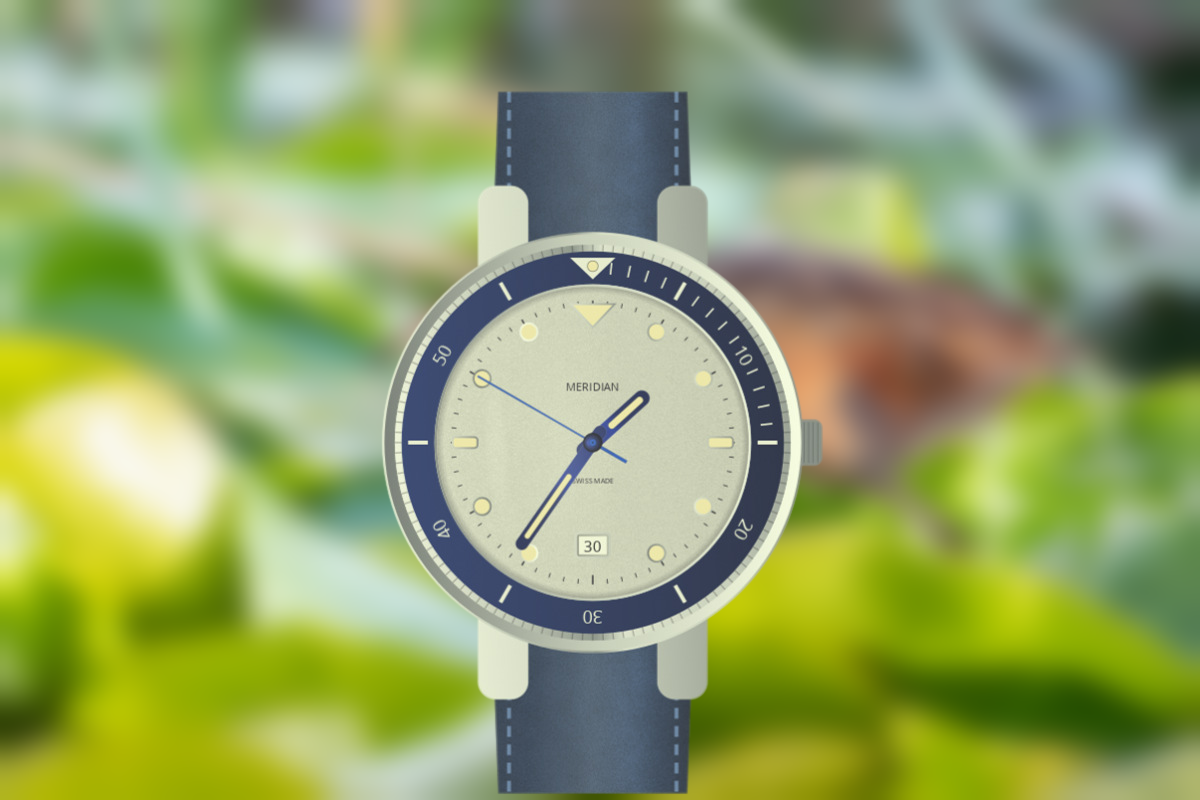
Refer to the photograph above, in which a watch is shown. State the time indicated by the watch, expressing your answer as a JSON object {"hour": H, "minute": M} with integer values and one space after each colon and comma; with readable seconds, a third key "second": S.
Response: {"hour": 1, "minute": 35, "second": 50}
